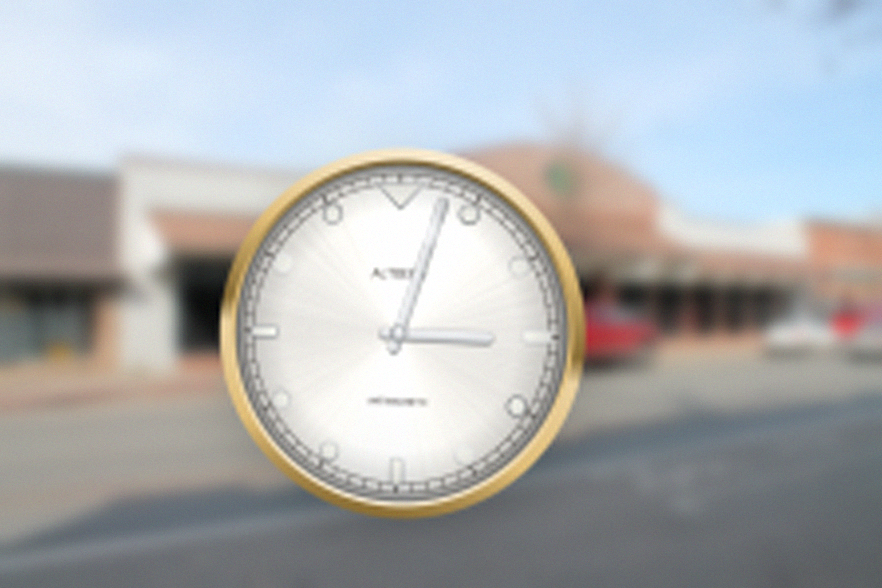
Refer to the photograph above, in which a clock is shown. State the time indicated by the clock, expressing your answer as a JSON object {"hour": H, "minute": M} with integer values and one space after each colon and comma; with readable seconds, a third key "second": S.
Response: {"hour": 3, "minute": 3}
